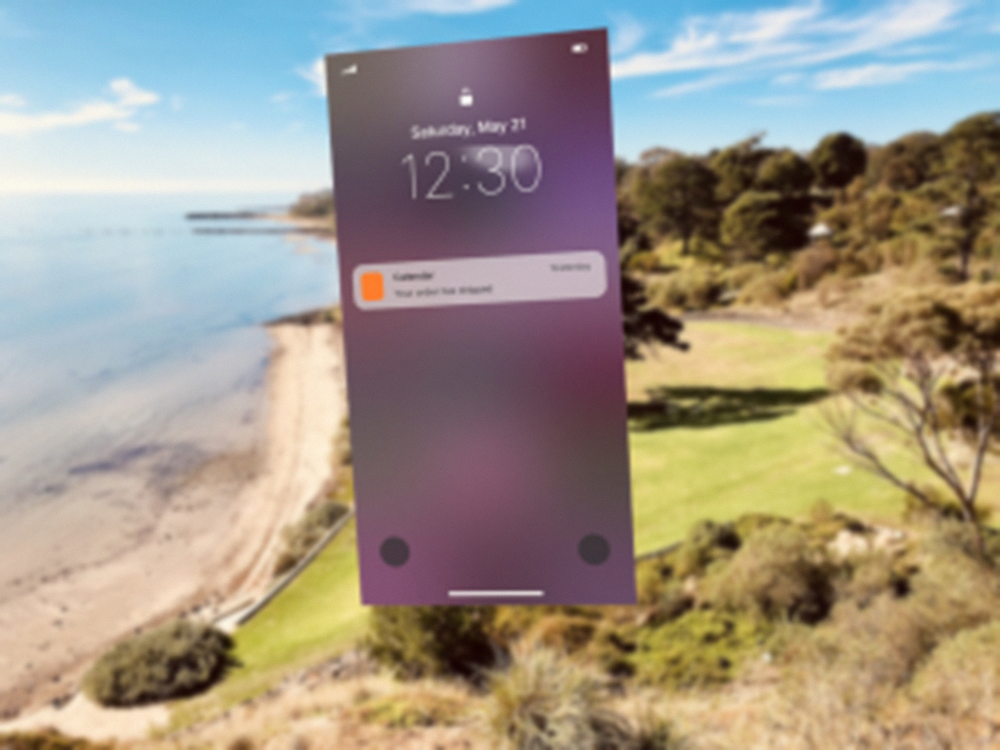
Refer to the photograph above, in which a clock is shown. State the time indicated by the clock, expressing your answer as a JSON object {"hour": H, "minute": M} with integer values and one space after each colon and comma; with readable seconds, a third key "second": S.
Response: {"hour": 12, "minute": 30}
